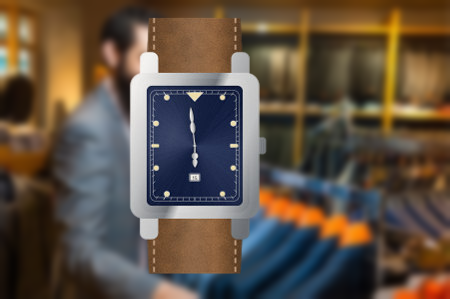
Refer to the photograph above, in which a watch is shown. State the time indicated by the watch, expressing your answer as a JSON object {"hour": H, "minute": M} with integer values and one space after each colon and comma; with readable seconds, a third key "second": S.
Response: {"hour": 5, "minute": 59}
